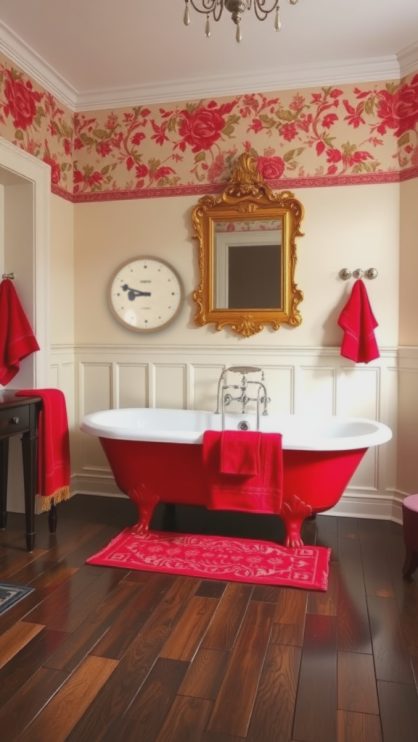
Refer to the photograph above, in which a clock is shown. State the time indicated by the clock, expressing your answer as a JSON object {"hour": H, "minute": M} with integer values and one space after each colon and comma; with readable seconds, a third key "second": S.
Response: {"hour": 8, "minute": 48}
